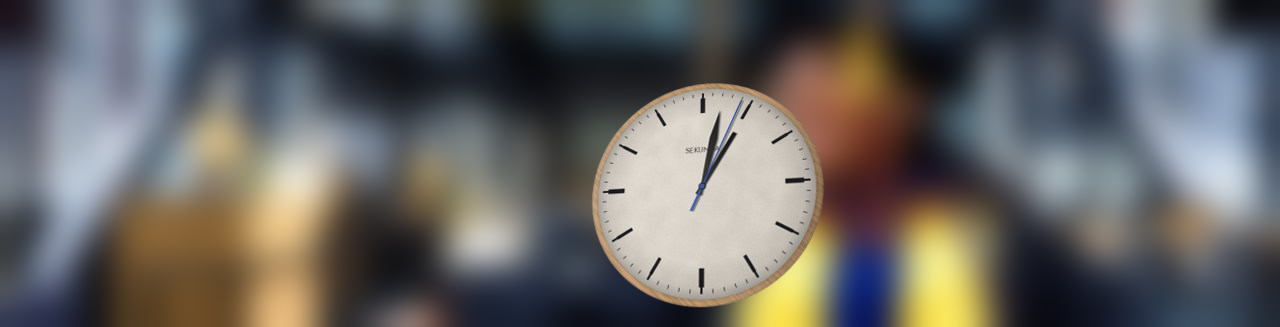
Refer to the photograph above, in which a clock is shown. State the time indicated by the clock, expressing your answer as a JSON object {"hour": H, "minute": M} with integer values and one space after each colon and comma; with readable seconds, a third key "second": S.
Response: {"hour": 1, "minute": 2, "second": 4}
